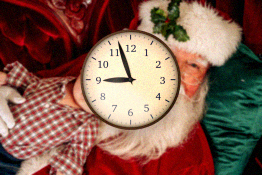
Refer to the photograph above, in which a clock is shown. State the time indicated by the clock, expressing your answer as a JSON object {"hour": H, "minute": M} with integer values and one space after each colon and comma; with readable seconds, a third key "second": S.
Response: {"hour": 8, "minute": 57}
